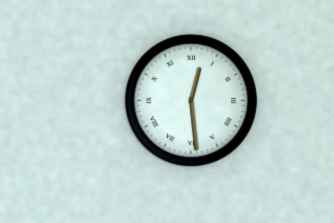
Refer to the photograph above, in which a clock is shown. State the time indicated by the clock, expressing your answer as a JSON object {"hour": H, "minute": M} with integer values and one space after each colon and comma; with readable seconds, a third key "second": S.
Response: {"hour": 12, "minute": 29}
